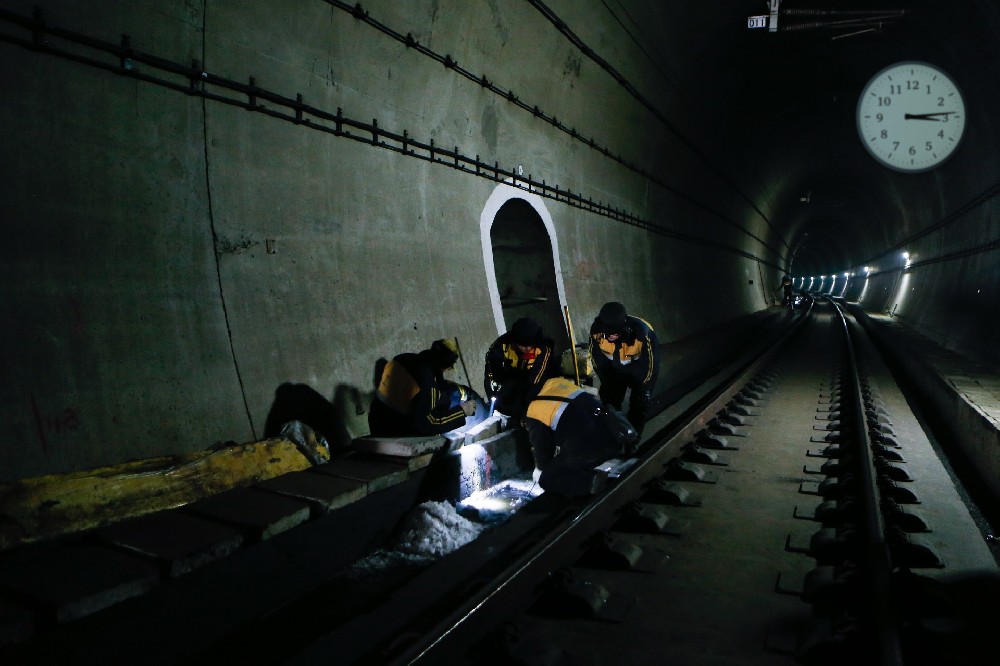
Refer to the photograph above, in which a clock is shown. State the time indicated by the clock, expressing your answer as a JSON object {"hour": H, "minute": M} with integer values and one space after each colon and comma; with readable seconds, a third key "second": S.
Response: {"hour": 3, "minute": 14}
